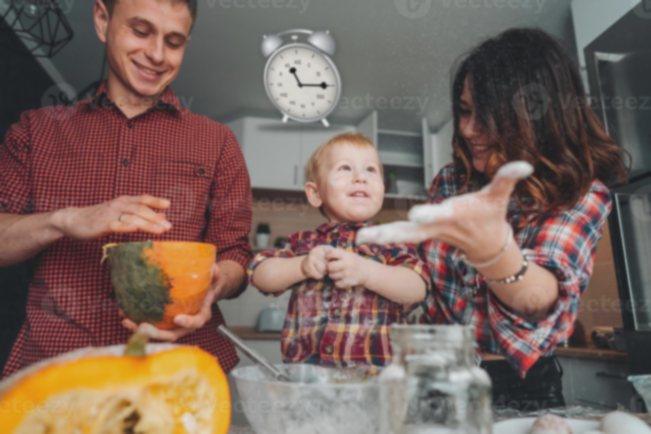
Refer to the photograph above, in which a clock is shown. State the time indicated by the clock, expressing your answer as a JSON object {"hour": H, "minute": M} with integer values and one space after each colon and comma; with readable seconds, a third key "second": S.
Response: {"hour": 11, "minute": 15}
